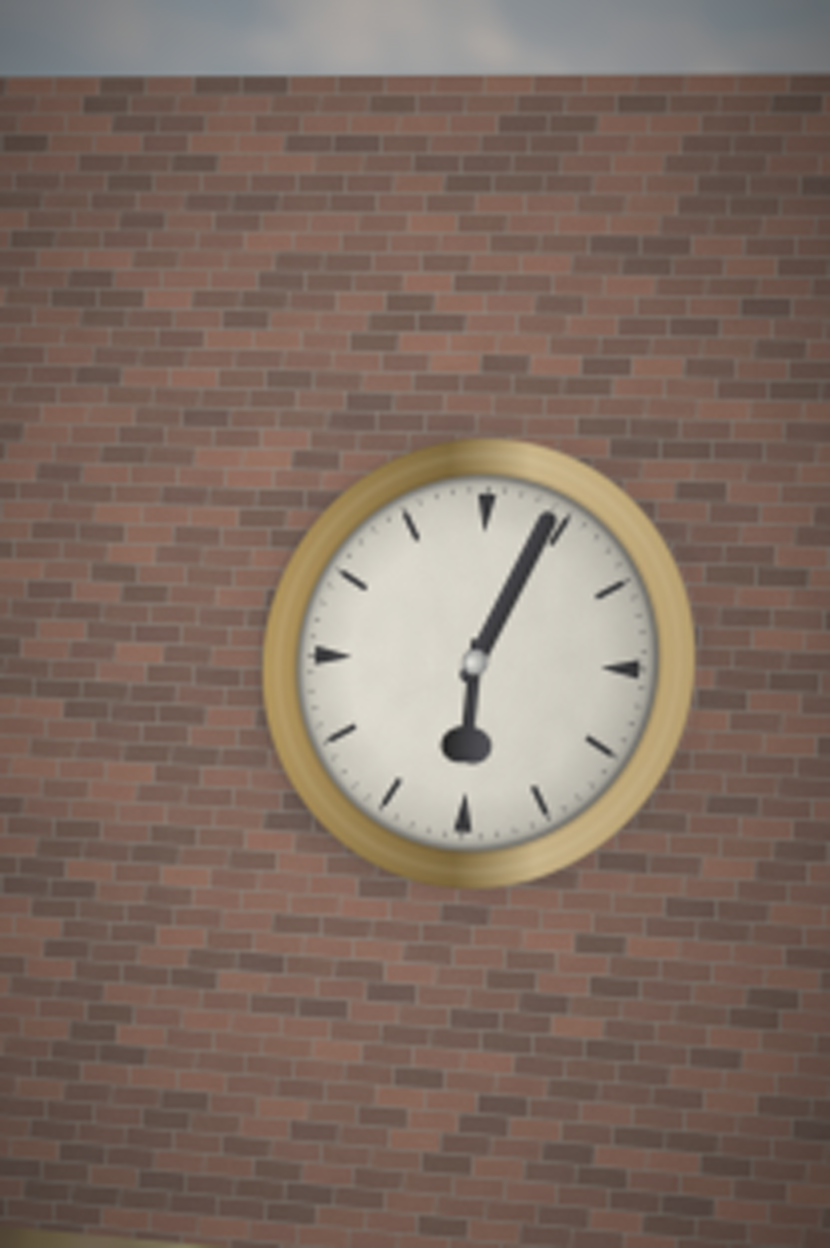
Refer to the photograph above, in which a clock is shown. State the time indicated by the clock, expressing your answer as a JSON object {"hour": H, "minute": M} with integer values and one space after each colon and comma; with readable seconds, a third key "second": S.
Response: {"hour": 6, "minute": 4}
